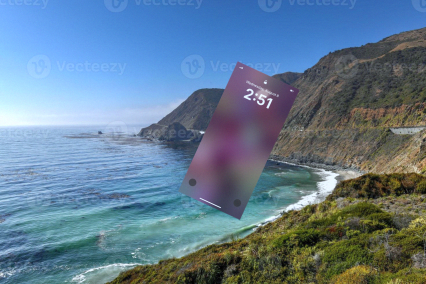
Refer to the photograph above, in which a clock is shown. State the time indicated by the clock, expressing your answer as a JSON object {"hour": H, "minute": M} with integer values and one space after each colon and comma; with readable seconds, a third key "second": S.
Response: {"hour": 2, "minute": 51}
